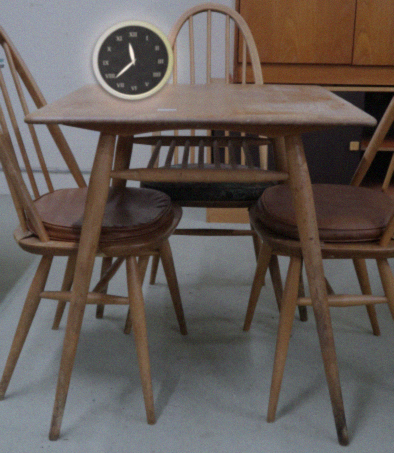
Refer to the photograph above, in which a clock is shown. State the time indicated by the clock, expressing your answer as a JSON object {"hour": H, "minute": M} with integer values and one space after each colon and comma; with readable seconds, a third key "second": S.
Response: {"hour": 11, "minute": 38}
